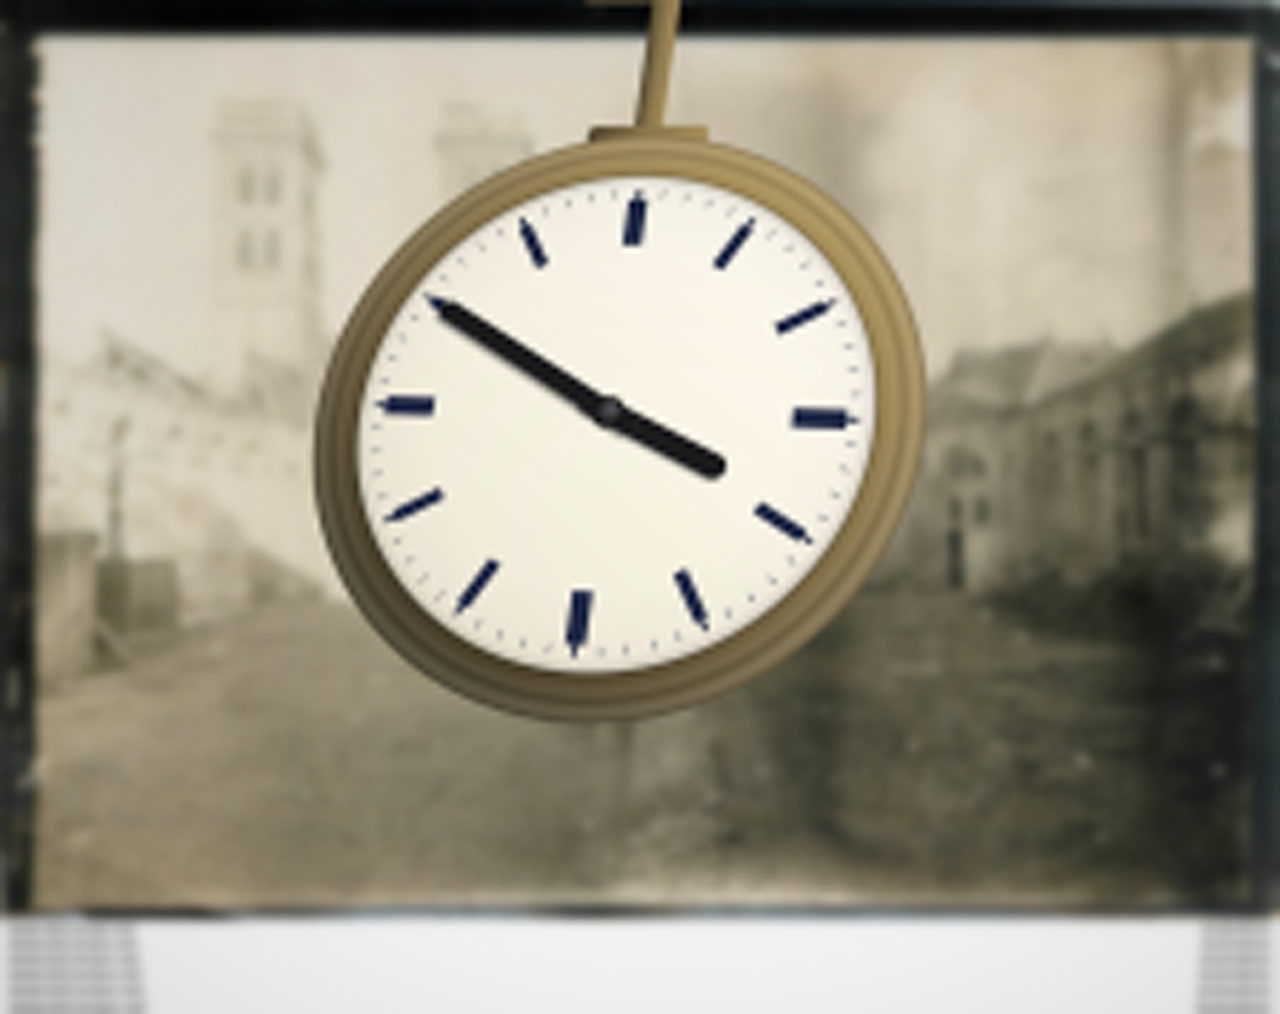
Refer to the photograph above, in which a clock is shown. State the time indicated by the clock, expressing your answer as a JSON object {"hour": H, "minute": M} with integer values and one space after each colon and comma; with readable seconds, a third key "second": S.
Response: {"hour": 3, "minute": 50}
